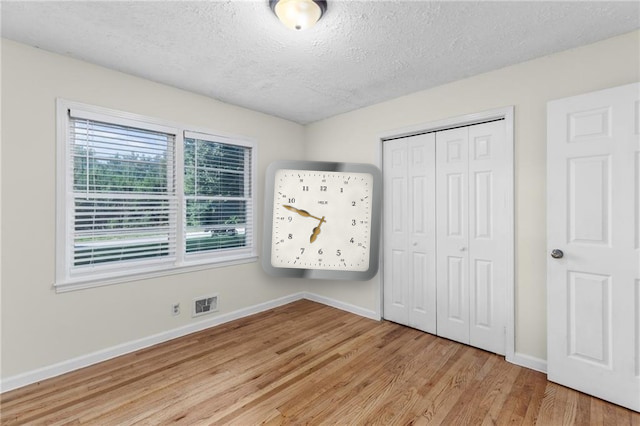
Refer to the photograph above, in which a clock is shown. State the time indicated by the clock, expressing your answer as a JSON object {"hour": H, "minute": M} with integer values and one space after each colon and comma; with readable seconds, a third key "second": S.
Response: {"hour": 6, "minute": 48}
